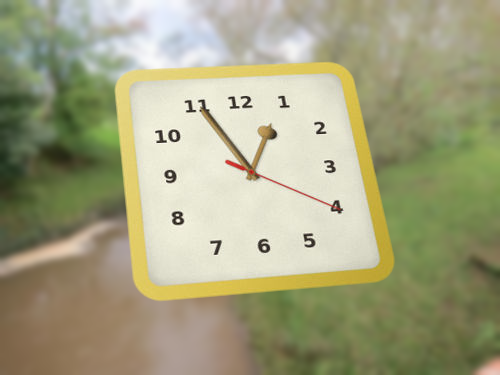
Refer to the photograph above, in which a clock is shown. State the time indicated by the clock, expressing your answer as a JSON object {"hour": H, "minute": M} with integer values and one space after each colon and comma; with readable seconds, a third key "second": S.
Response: {"hour": 12, "minute": 55, "second": 20}
